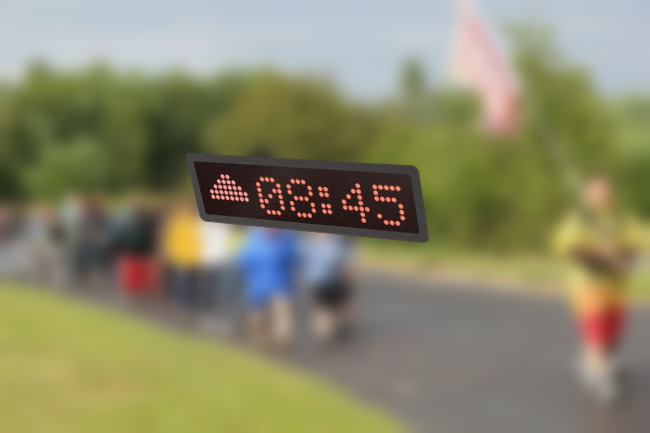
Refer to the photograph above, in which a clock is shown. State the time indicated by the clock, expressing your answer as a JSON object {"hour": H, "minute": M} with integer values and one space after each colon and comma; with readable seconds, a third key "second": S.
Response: {"hour": 8, "minute": 45}
